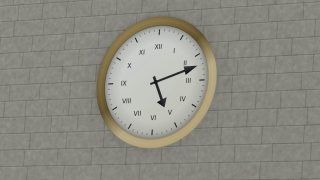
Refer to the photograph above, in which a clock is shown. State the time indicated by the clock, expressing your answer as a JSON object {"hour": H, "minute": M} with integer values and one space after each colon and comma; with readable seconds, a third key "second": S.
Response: {"hour": 5, "minute": 12}
